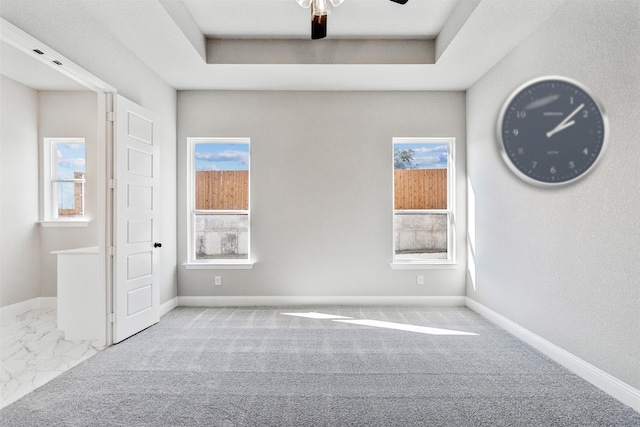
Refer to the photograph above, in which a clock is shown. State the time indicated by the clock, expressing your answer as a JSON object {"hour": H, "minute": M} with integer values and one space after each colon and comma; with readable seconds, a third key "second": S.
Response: {"hour": 2, "minute": 8}
